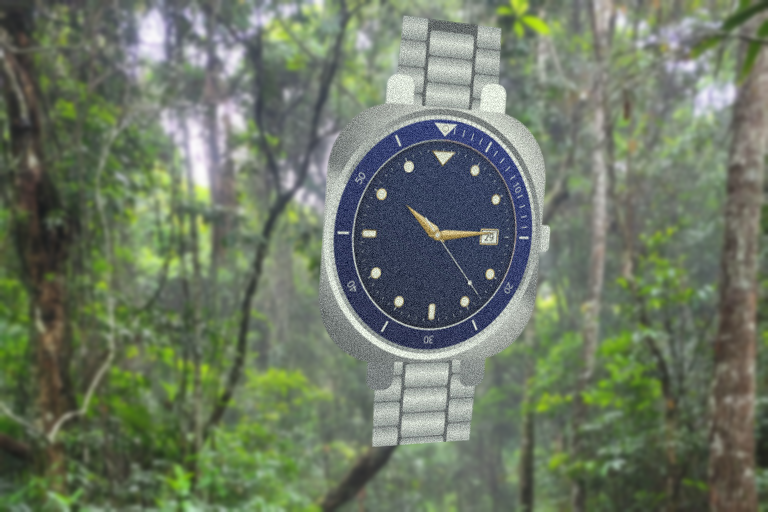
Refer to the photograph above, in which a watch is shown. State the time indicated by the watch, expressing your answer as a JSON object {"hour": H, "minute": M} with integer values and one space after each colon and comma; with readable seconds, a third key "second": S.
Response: {"hour": 10, "minute": 14, "second": 23}
